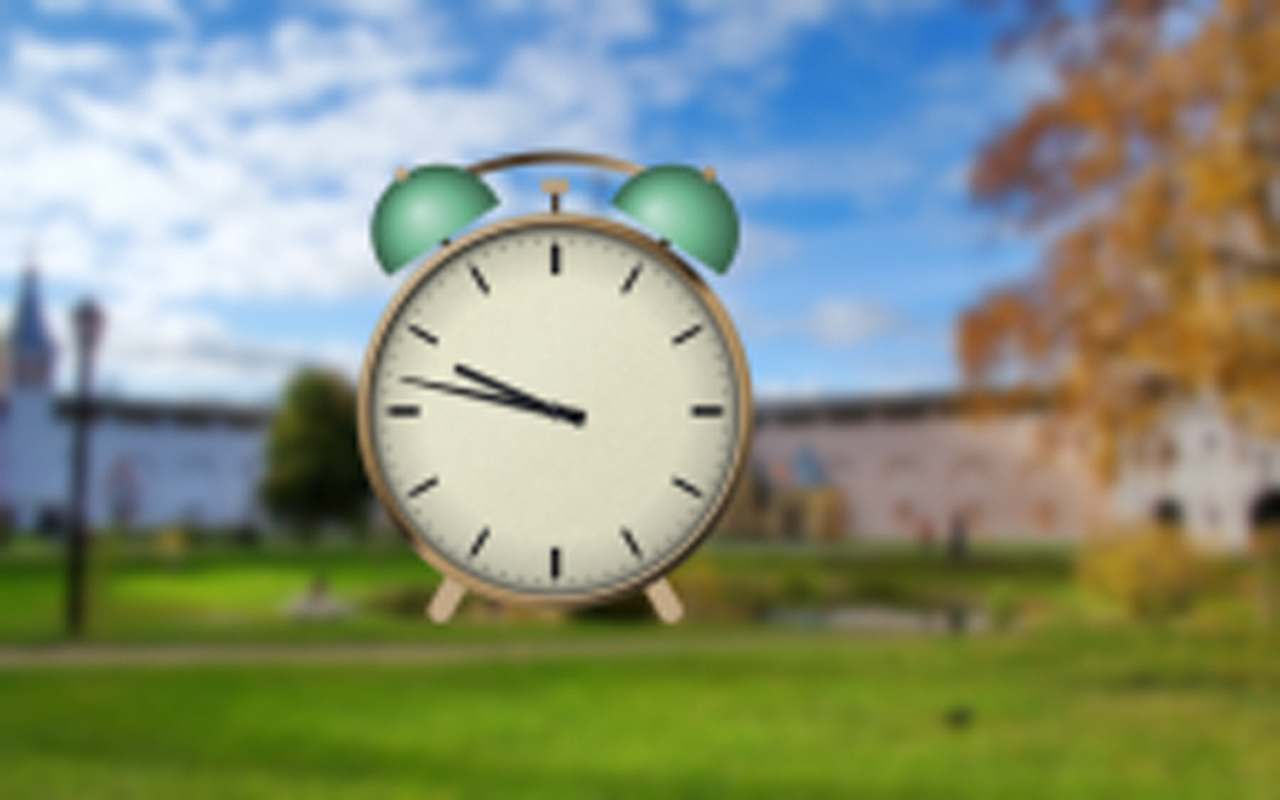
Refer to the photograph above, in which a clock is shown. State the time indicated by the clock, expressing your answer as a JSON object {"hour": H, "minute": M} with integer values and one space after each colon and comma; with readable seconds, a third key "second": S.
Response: {"hour": 9, "minute": 47}
